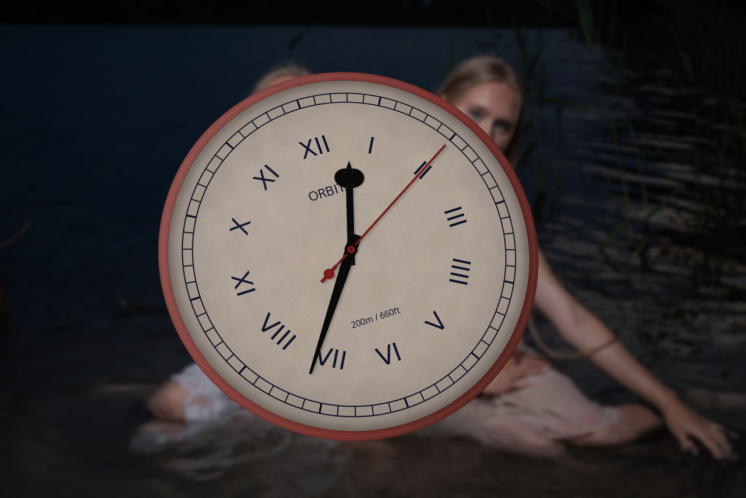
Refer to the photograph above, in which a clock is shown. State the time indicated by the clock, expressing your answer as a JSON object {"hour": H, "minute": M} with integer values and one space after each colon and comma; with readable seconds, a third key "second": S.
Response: {"hour": 12, "minute": 36, "second": 10}
